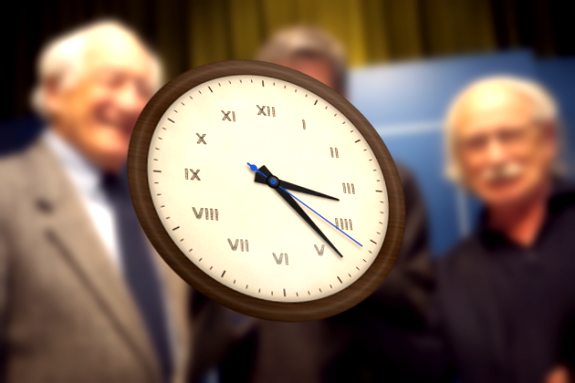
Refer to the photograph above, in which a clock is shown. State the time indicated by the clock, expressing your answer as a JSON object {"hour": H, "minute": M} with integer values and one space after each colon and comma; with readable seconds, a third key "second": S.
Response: {"hour": 3, "minute": 23, "second": 21}
